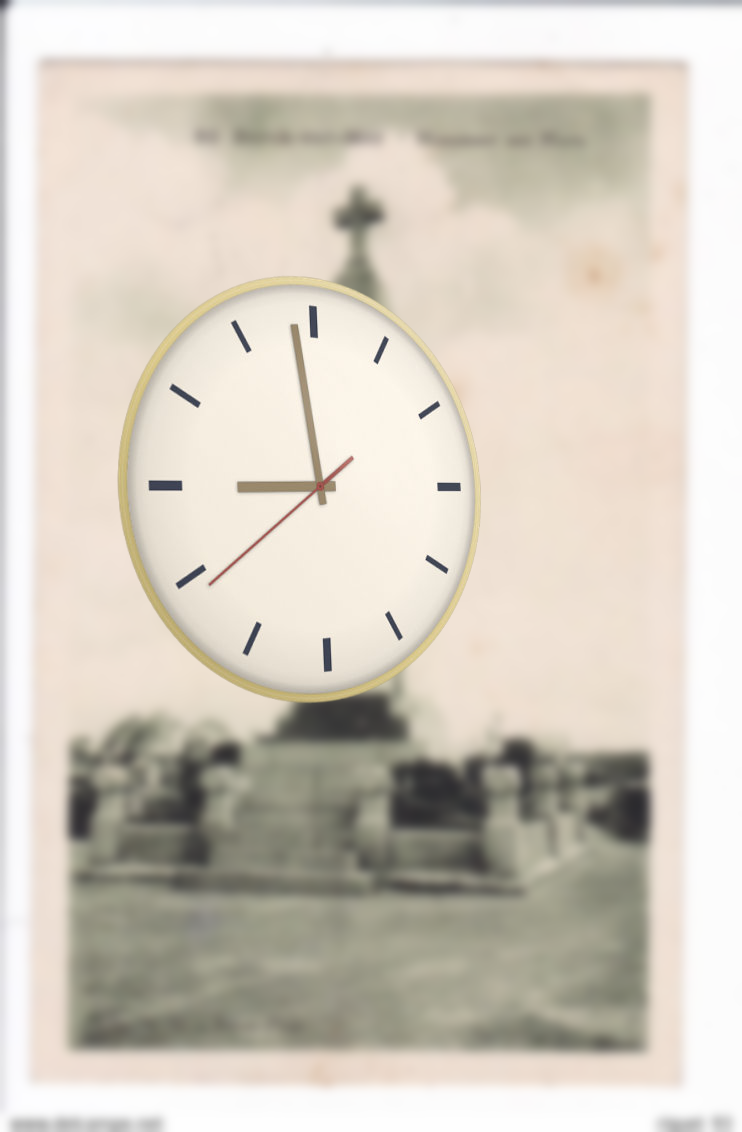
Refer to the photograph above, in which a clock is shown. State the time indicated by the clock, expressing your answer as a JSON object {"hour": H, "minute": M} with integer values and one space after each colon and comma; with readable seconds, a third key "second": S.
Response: {"hour": 8, "minute": 58, "second": 39}
